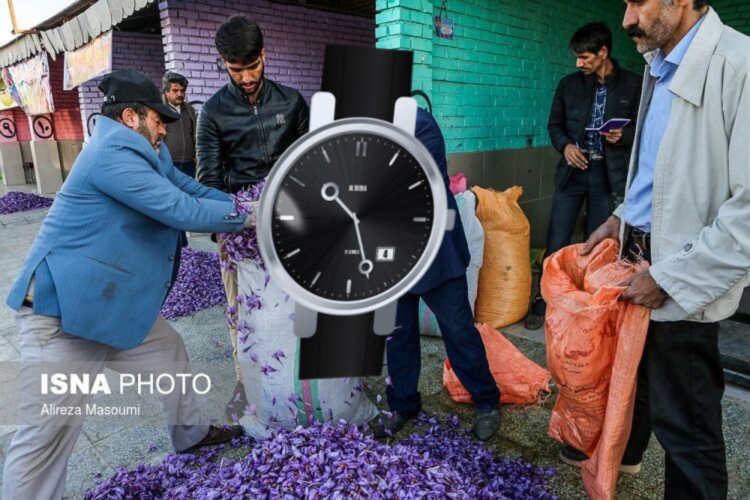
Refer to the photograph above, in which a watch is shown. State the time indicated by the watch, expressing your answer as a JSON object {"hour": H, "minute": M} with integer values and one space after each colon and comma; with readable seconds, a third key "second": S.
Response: {"hour": 10, "minute": 27}
